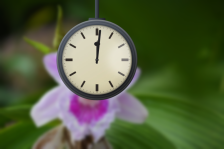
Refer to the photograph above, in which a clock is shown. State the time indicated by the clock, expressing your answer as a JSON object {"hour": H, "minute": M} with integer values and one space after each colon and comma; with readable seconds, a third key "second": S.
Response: {"hour": 12, "minute": 1}
